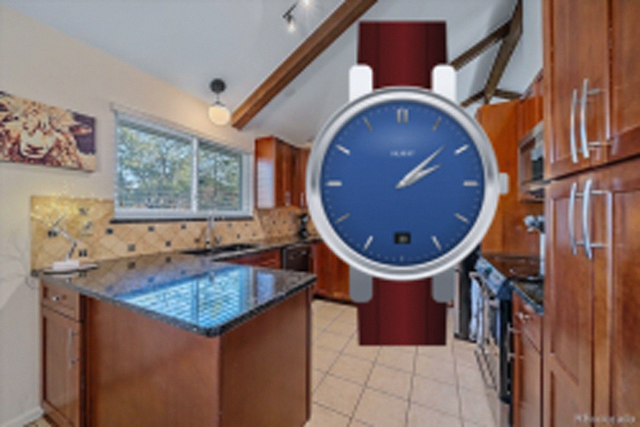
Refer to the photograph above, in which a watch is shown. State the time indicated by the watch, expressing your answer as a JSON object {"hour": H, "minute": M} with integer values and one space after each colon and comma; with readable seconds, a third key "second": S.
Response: {"hour": 2, "minute": 8}
